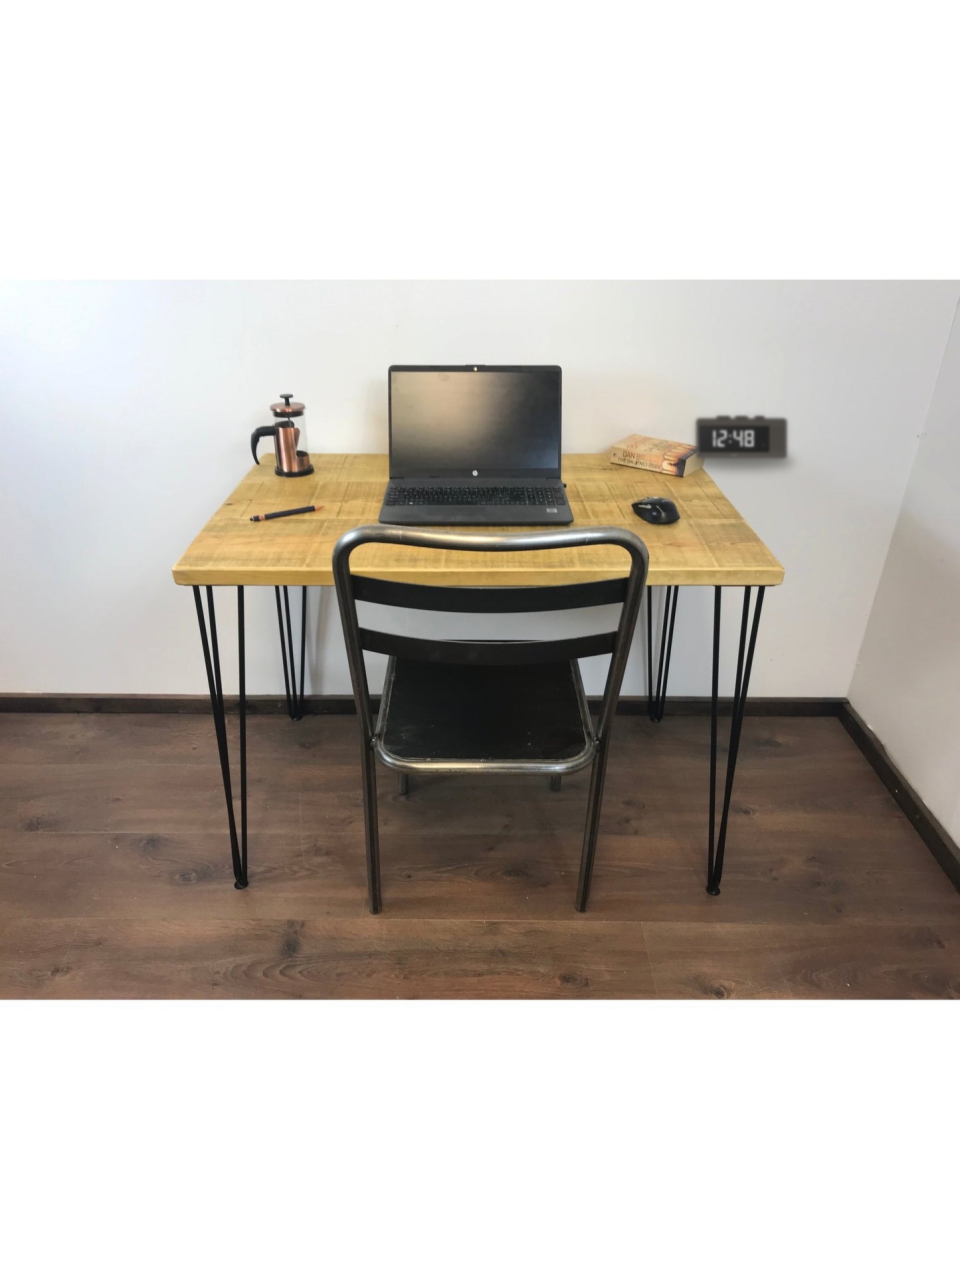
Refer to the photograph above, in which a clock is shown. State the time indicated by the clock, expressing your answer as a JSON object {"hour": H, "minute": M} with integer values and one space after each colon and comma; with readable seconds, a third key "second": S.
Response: {"hour": 12, "minute": 48}
